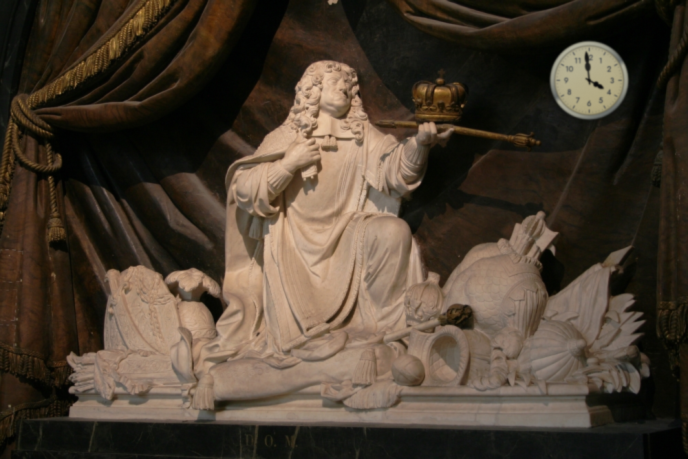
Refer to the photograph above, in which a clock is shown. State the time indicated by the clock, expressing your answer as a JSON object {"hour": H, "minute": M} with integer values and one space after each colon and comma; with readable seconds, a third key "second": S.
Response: {"hour": 3, "minute": 59}
